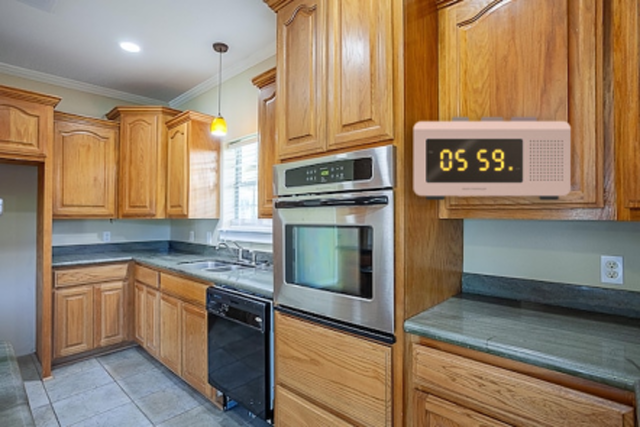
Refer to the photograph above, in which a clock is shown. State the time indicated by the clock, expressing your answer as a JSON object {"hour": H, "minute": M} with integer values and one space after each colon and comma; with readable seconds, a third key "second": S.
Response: {"hour": 5, "minute": 59}
